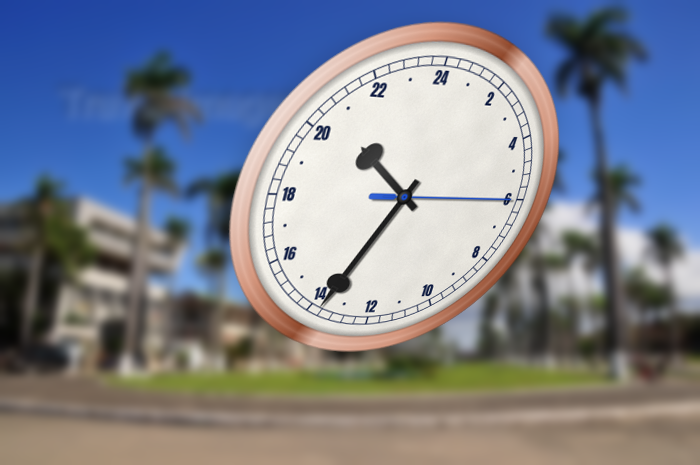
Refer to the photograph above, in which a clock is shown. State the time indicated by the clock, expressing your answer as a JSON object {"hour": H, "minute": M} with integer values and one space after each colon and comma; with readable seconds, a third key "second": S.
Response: {"hour": 20, "minute": 34, "second": 15}
